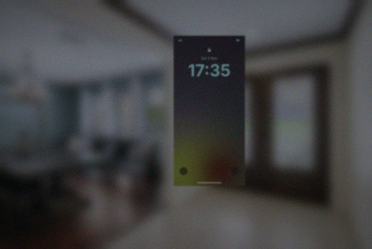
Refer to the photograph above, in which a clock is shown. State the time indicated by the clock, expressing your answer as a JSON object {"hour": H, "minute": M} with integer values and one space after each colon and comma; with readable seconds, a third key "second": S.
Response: {"hour": 17, "minute": 35}
